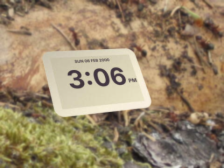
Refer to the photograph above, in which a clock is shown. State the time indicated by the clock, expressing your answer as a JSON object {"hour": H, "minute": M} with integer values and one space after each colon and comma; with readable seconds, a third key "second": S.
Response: {"hour": 3, "minute": 6}
